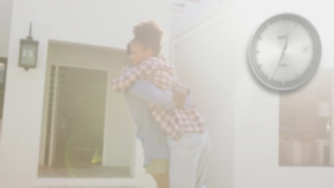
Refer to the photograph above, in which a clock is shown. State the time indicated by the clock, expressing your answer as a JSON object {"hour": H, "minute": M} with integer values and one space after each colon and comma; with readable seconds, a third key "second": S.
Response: {"hour": 12, "minute": 34}
